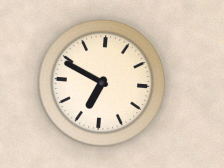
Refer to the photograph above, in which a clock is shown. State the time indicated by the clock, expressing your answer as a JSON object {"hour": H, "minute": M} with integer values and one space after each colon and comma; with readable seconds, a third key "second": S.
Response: {"hour": 6, "minute": 49}
